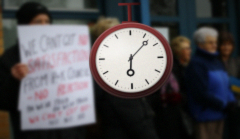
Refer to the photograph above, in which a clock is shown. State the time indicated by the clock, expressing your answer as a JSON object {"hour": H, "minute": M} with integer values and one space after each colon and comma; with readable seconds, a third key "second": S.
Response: {"hour": 6, "minute": 7}
